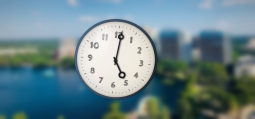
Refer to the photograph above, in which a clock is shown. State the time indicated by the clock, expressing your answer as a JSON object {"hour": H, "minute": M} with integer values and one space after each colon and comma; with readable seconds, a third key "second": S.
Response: {"hour": 5, "minute": 1}
